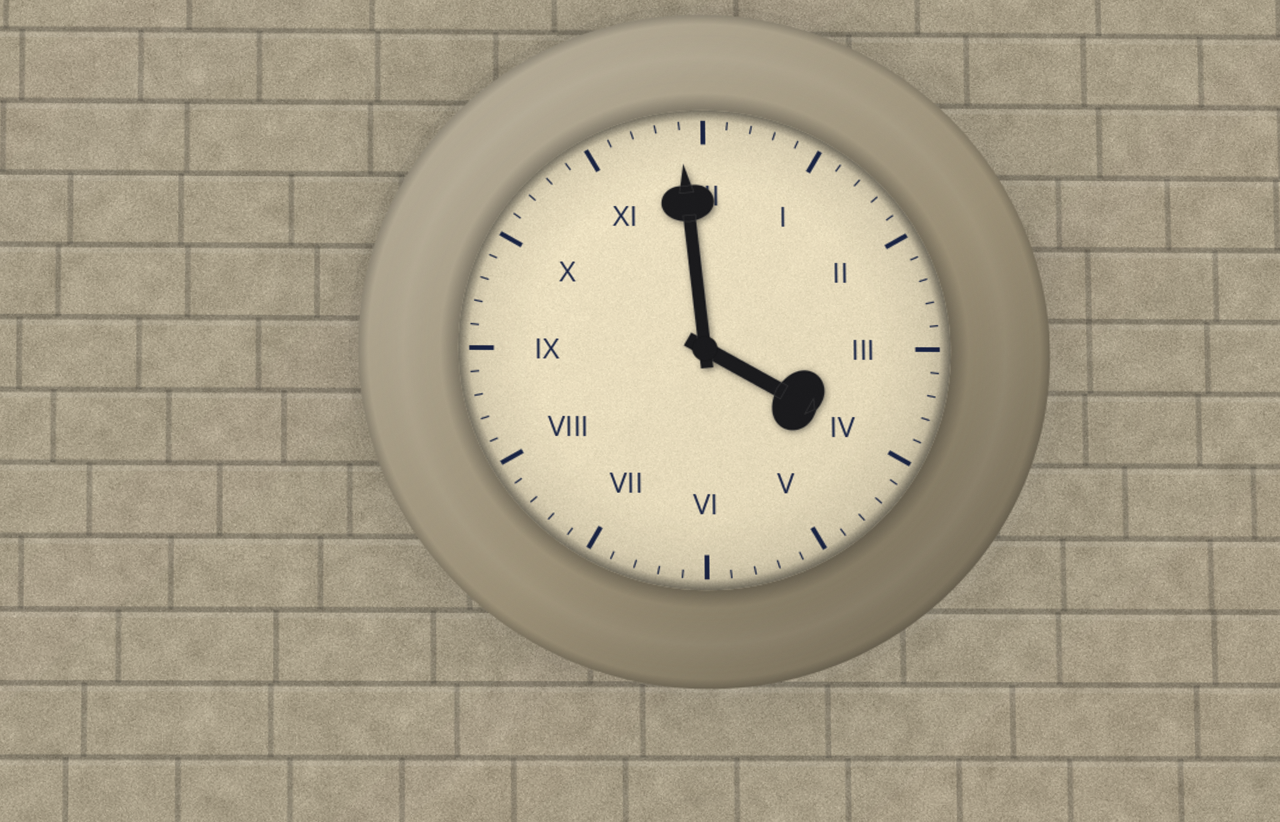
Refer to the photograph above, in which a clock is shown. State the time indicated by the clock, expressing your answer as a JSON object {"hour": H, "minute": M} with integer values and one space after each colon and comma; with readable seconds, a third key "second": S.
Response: {"hour": 3, "minute": 59}
